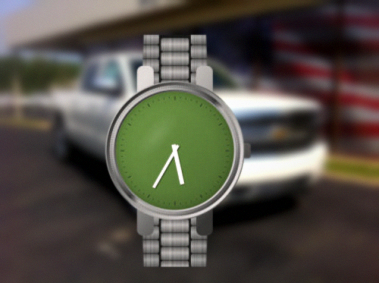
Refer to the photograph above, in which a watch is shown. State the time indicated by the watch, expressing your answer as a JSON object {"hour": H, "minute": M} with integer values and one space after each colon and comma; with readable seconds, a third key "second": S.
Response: {"hour": 5, "minute": 35}
